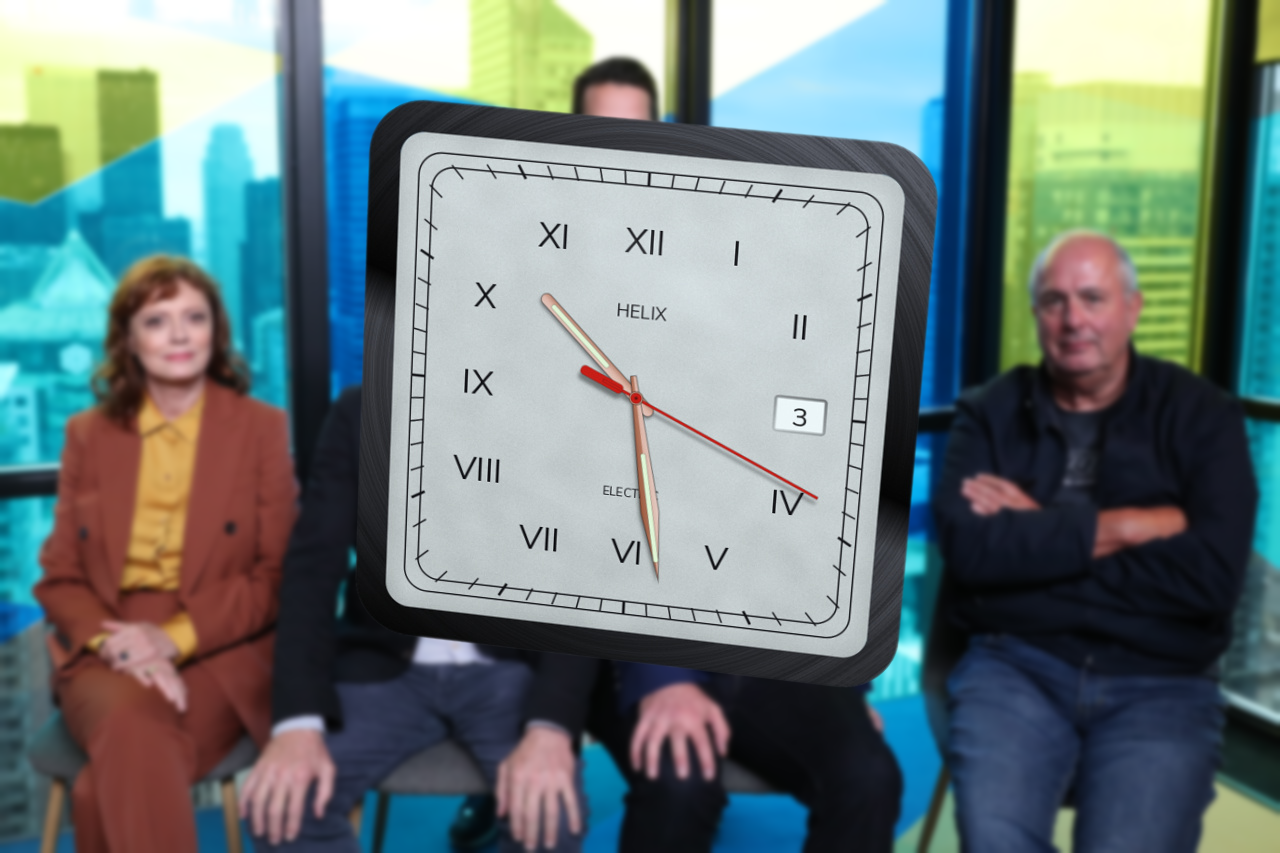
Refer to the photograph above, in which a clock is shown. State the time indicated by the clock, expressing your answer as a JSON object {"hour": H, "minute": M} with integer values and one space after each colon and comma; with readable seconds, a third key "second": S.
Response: {"hour": 10, "minute": 28, "second": 19}
